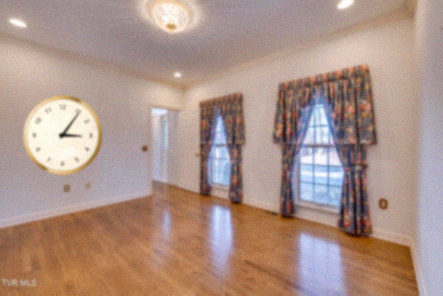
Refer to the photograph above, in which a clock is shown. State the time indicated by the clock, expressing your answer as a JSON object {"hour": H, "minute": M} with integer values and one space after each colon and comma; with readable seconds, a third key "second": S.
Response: {"hour": 3, "minute": 6}
